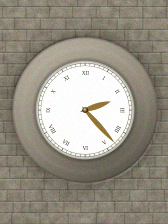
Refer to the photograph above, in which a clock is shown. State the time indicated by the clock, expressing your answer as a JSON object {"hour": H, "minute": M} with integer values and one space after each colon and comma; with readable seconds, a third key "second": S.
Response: {"hour": 2, "minute": 23}
